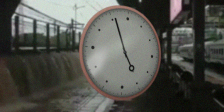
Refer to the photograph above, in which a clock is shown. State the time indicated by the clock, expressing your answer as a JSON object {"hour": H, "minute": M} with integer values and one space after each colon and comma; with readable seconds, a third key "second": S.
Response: {"hour": 4, "minute": 56}
